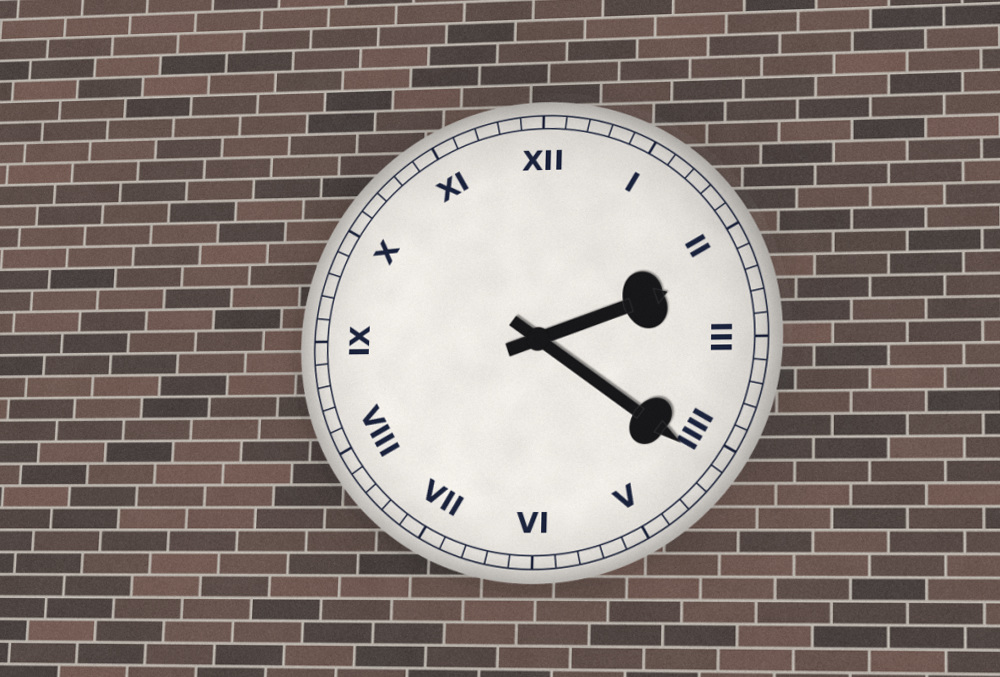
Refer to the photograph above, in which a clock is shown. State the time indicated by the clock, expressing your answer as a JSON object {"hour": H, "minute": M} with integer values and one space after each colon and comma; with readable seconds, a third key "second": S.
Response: {"hour": 2, "minute": 21}
